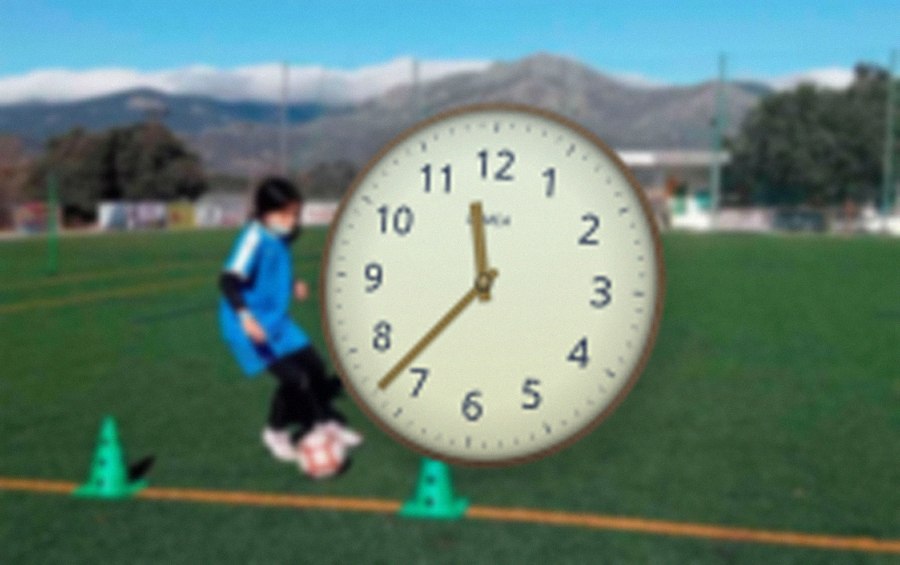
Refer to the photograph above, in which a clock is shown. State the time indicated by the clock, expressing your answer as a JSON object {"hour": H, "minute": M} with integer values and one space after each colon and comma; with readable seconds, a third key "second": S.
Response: {"hour": 11, "minute": 37}
